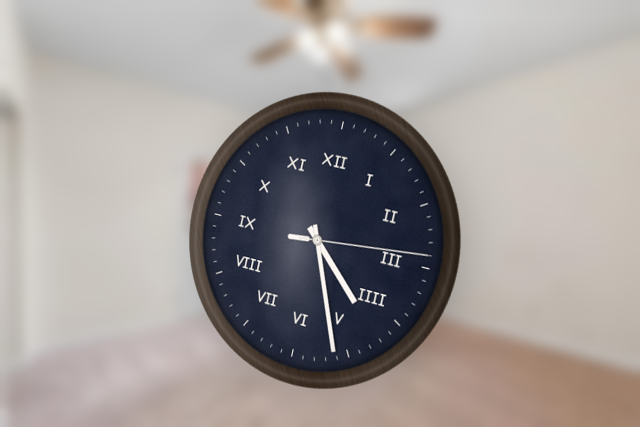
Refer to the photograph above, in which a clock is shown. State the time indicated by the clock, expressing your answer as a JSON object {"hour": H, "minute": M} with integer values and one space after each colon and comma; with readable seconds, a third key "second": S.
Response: {"hour": 4, "minute": 26, "second": 14}
